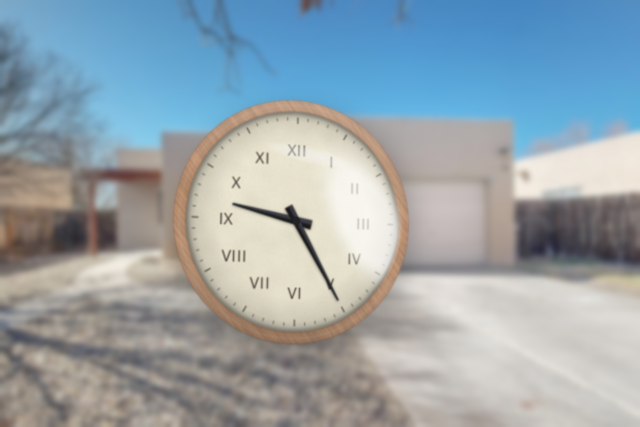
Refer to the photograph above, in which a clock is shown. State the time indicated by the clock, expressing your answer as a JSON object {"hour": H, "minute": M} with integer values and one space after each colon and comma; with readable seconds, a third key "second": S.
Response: {"hour": 9, "minute": 25}
